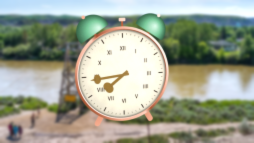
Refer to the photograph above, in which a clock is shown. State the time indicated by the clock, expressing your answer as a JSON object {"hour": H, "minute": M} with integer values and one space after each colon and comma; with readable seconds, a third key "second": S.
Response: {"hour": 7, "minute": 44}
